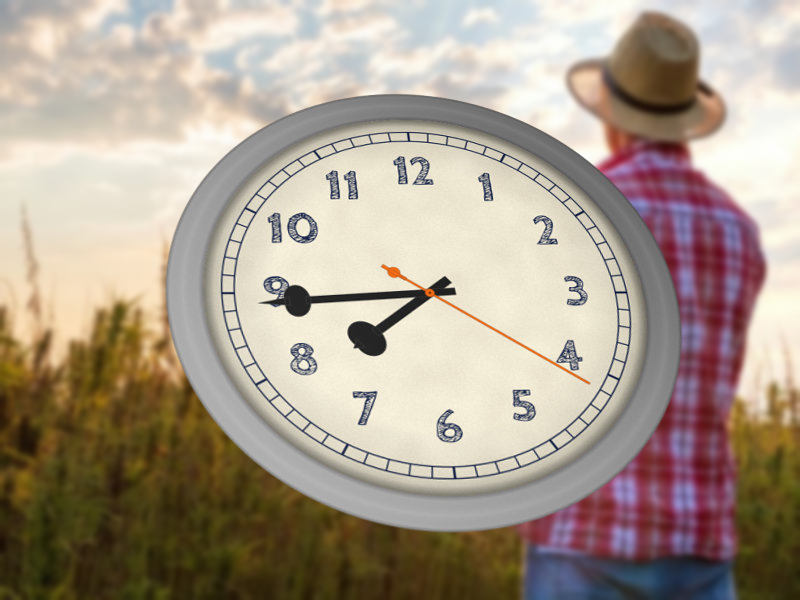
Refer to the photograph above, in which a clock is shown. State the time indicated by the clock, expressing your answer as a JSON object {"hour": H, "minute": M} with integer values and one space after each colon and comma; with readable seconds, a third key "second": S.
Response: {"hour": 7, "minute": 44, "second": 21}
